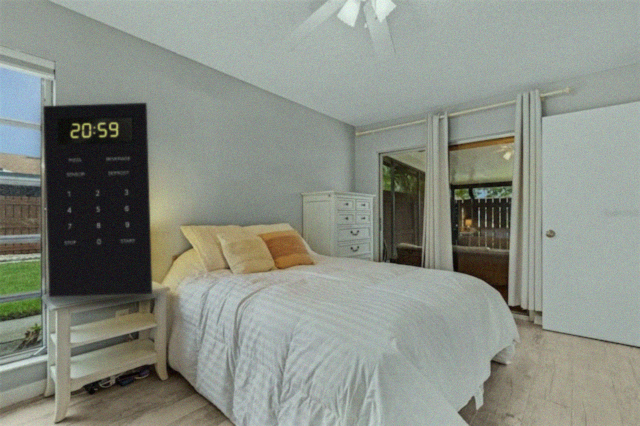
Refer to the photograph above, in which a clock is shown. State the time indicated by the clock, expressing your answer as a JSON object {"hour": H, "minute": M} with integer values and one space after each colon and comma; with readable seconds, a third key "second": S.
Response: {"hour": 20, "minute": 59}
